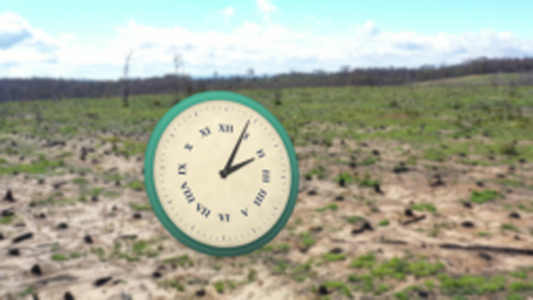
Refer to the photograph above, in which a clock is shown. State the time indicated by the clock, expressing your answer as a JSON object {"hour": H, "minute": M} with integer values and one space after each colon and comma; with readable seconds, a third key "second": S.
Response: {"hour": 2, "minute": 4}
